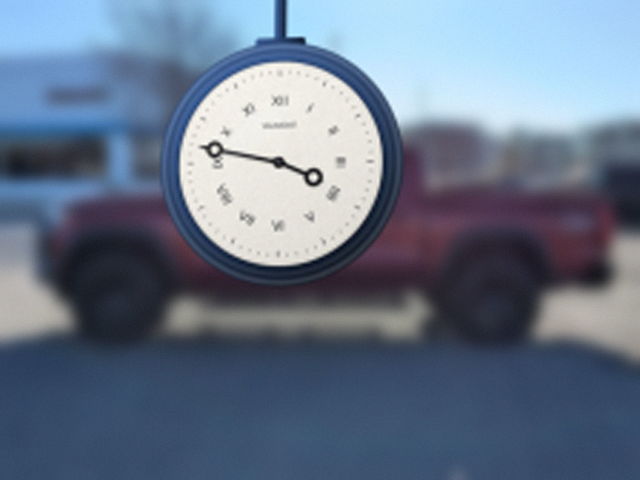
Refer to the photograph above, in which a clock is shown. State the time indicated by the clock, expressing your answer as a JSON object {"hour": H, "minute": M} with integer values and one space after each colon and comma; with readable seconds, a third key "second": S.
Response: {"hour": 3, "minute": 47}
